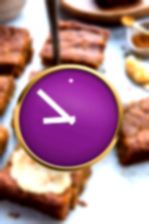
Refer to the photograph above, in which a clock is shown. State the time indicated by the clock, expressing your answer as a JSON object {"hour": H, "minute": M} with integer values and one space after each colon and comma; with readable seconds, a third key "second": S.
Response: {"hour": 8, "minute": 52}
